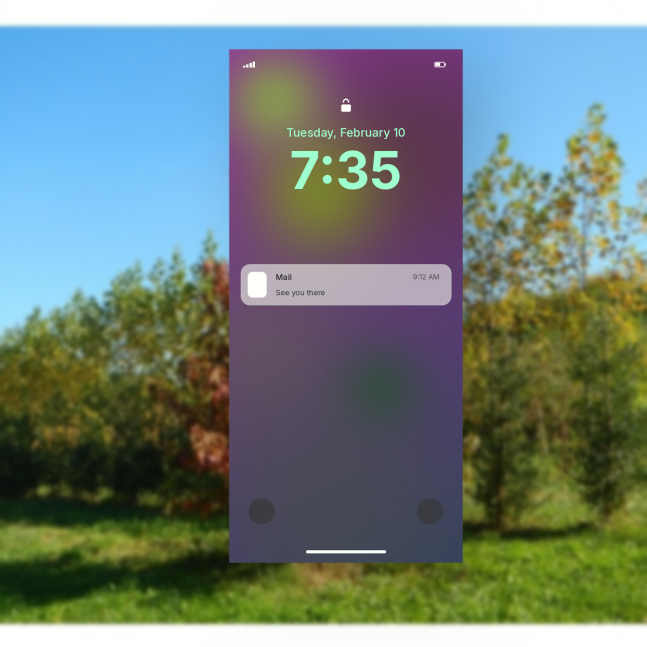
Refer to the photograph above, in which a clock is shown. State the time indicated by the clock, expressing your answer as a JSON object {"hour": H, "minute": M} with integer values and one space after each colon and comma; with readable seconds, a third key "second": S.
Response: {"hour": 7, "minute": 35}
